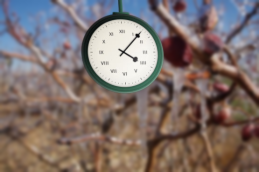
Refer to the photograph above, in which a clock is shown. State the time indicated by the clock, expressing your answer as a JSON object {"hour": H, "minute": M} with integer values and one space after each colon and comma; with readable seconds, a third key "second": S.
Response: {"hour": 4, "minute": 7}
